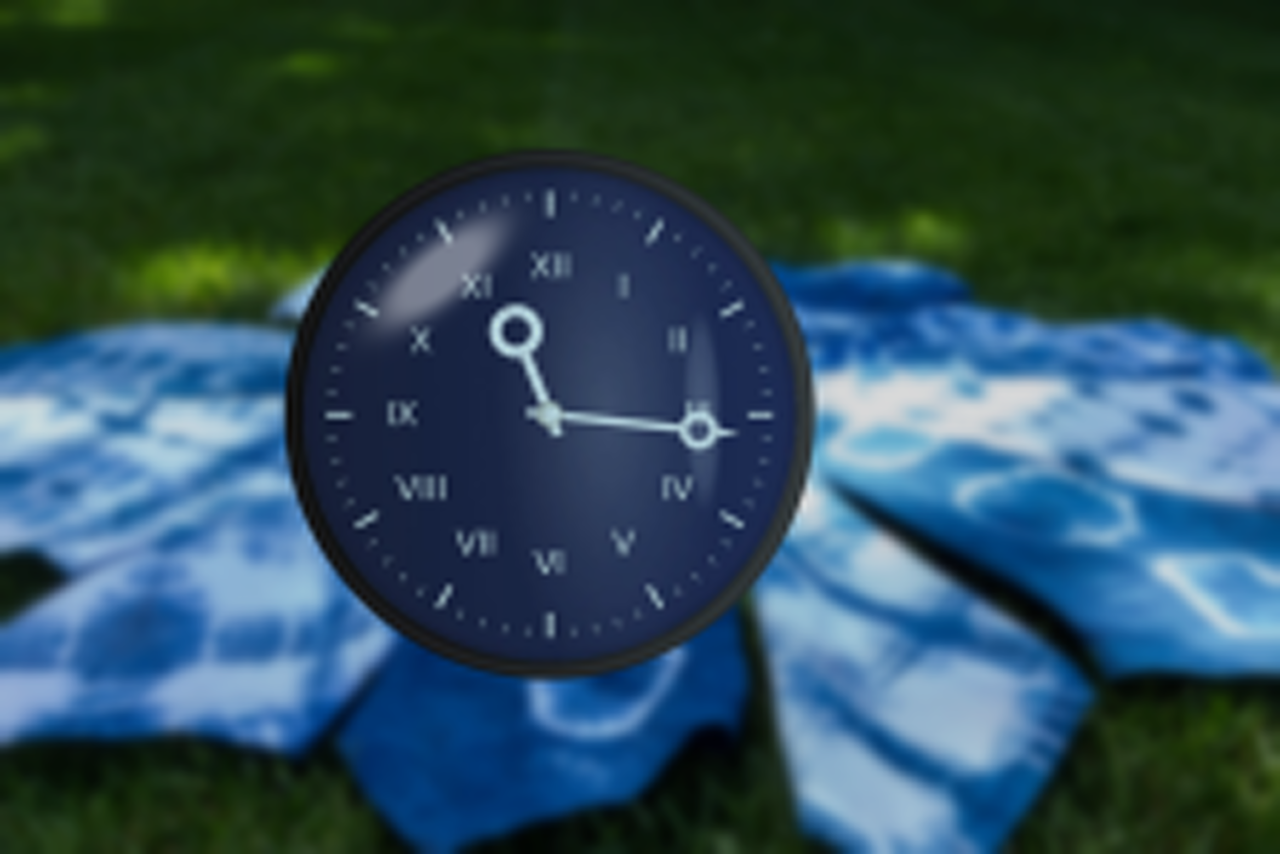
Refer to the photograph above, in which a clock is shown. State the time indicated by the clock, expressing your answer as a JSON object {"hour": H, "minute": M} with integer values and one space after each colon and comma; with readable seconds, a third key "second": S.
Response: {"hour": 11, "minute": 16}
